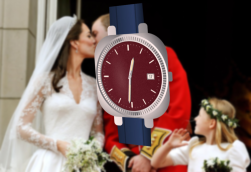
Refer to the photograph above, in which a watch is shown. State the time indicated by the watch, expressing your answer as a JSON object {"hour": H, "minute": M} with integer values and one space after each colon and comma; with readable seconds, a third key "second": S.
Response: {"hour": 12, "minute": 31}
